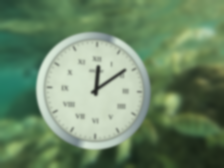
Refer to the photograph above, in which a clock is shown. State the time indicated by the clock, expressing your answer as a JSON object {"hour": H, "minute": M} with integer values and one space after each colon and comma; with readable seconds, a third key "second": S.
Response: {"hour": 12, "minute": 9}
